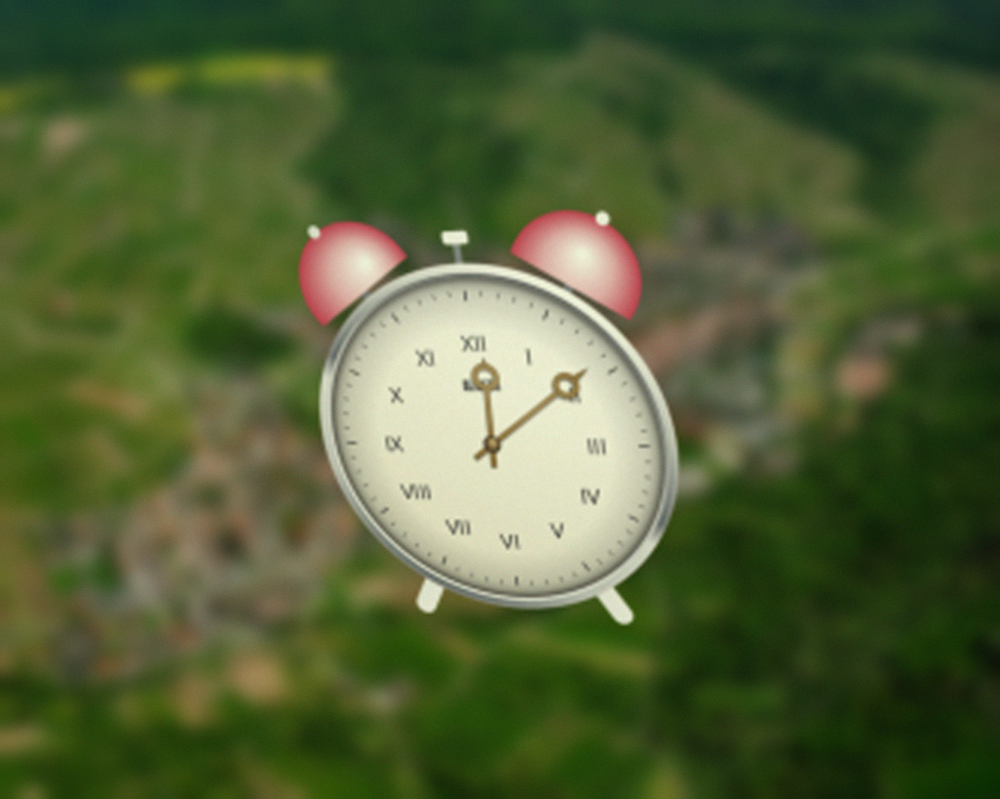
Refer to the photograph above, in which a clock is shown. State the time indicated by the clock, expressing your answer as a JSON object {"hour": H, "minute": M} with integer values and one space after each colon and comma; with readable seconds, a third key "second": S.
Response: {"hour": 12, "minute": 9}
